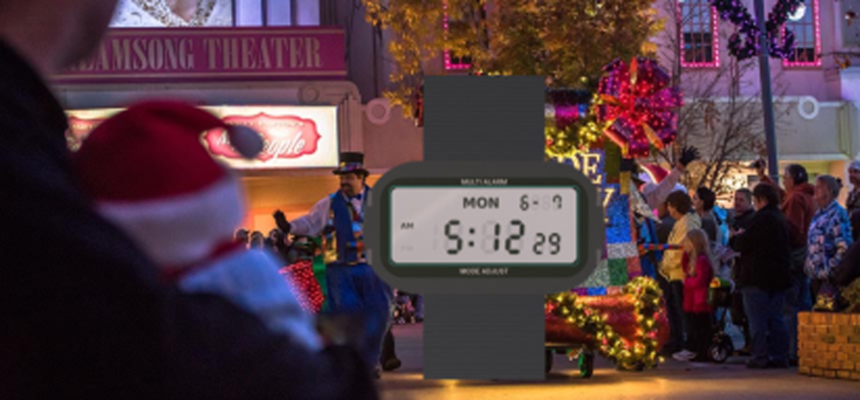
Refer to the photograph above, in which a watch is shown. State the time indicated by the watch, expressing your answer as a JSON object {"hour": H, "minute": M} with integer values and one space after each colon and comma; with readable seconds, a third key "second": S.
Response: {"hour": 5, "minute": 12, "second": 29}
